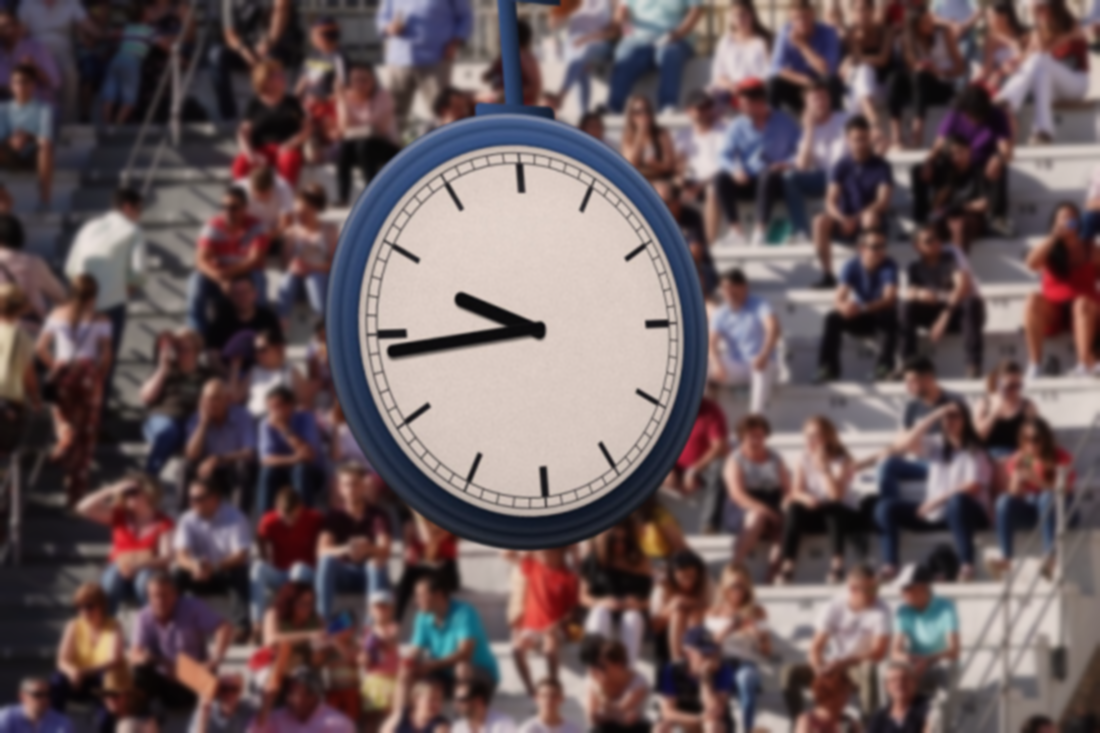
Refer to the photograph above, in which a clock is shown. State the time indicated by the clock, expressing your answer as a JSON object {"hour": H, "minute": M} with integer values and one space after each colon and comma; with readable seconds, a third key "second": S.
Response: {"hour": 9, "minute": 44}
